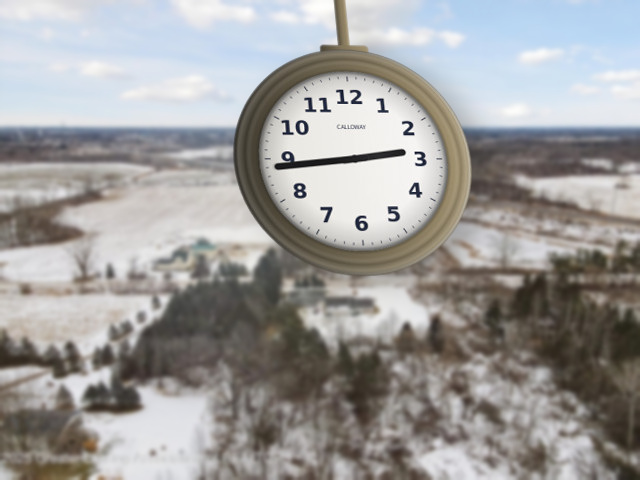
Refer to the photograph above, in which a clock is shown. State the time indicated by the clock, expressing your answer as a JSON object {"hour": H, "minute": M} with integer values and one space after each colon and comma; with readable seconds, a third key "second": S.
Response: {"hour": 2, "minute": 44}
